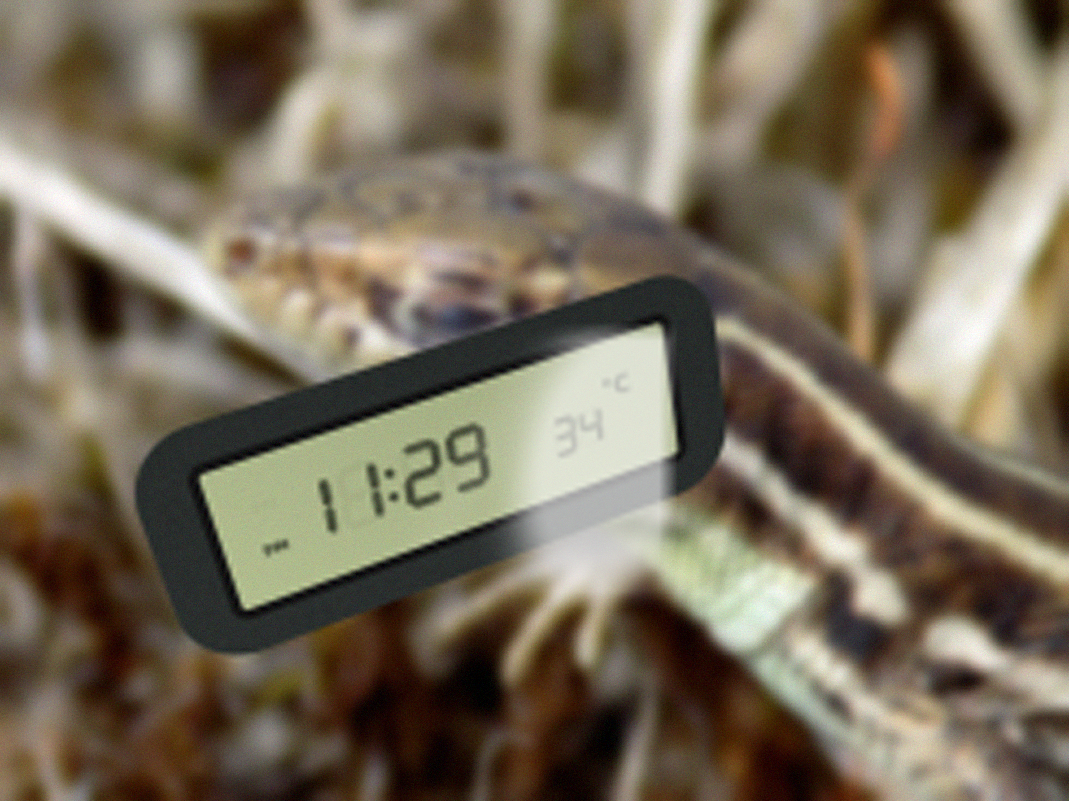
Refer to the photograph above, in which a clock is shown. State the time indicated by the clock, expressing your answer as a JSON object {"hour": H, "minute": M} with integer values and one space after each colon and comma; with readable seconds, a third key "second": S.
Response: {"hour": 11, "minute": 29}
